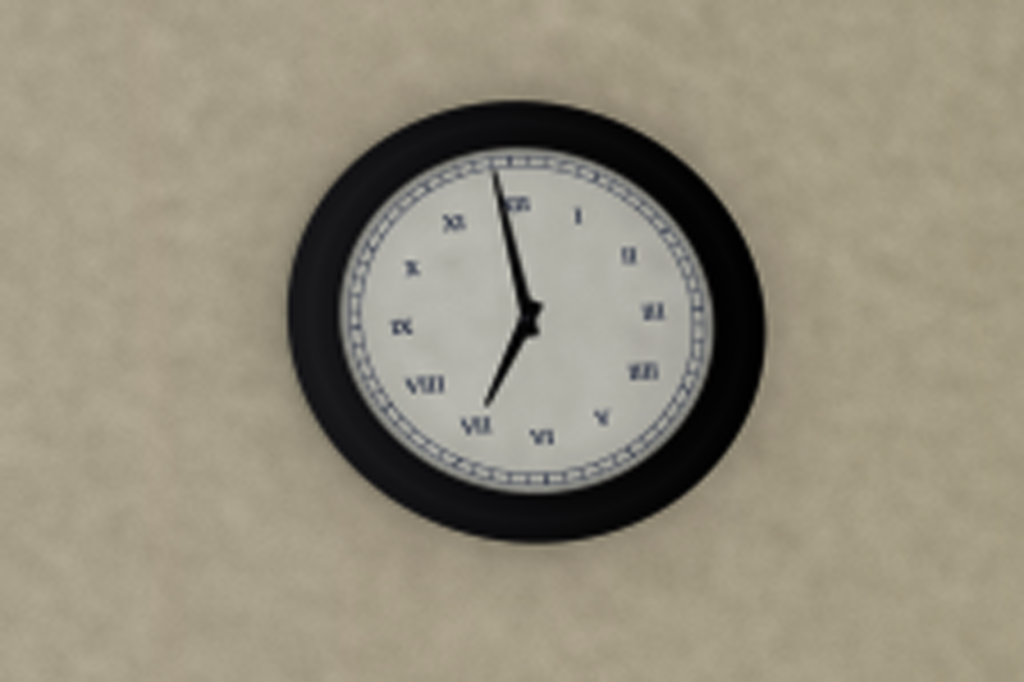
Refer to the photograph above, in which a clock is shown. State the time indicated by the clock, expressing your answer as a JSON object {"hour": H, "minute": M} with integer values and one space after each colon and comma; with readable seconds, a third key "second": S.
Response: {"hour": 6, "minute": 59}
